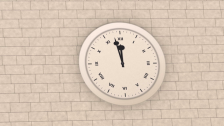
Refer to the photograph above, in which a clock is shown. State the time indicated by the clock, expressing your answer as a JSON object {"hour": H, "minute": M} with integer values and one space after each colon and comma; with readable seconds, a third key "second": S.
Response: {"hour": 11, "minute": 58}
